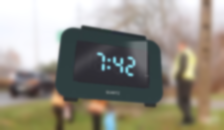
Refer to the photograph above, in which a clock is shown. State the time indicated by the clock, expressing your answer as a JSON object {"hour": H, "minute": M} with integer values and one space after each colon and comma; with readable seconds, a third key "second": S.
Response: {"hour": 7, "minute": 42}
